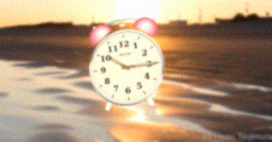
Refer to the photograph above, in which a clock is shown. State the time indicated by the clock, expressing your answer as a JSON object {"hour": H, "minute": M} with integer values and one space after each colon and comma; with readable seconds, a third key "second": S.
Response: {"hour": 10, "minute": 15}
